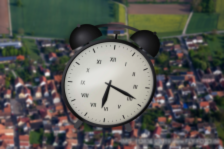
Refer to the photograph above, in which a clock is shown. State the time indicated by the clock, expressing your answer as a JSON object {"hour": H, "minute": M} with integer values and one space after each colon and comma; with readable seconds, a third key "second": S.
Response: {"hour": 6, "minute": 19}
